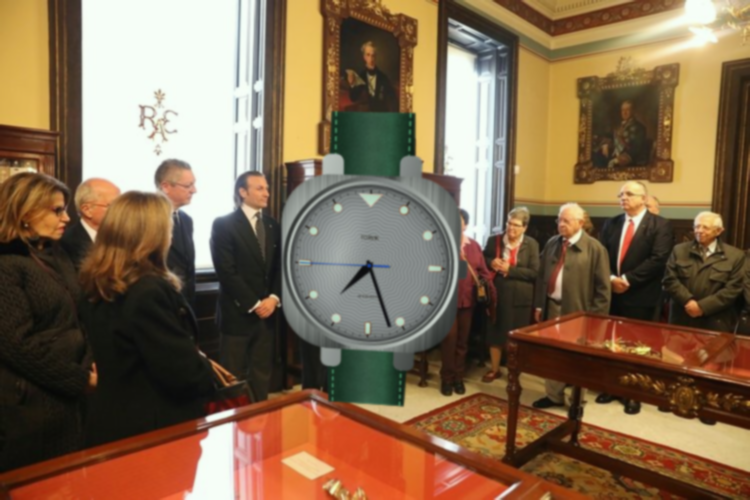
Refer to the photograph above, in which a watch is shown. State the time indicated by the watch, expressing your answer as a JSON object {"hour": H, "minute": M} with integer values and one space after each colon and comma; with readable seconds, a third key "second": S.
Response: {"hour": 7, "minute": 26, "second": 45}
